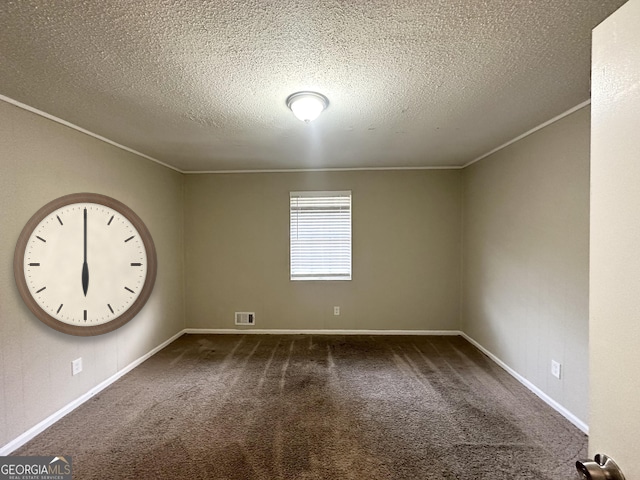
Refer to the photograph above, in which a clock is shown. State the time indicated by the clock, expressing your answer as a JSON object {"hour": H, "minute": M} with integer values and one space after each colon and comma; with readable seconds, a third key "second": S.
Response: {"hour": 6, "minute": 0}
